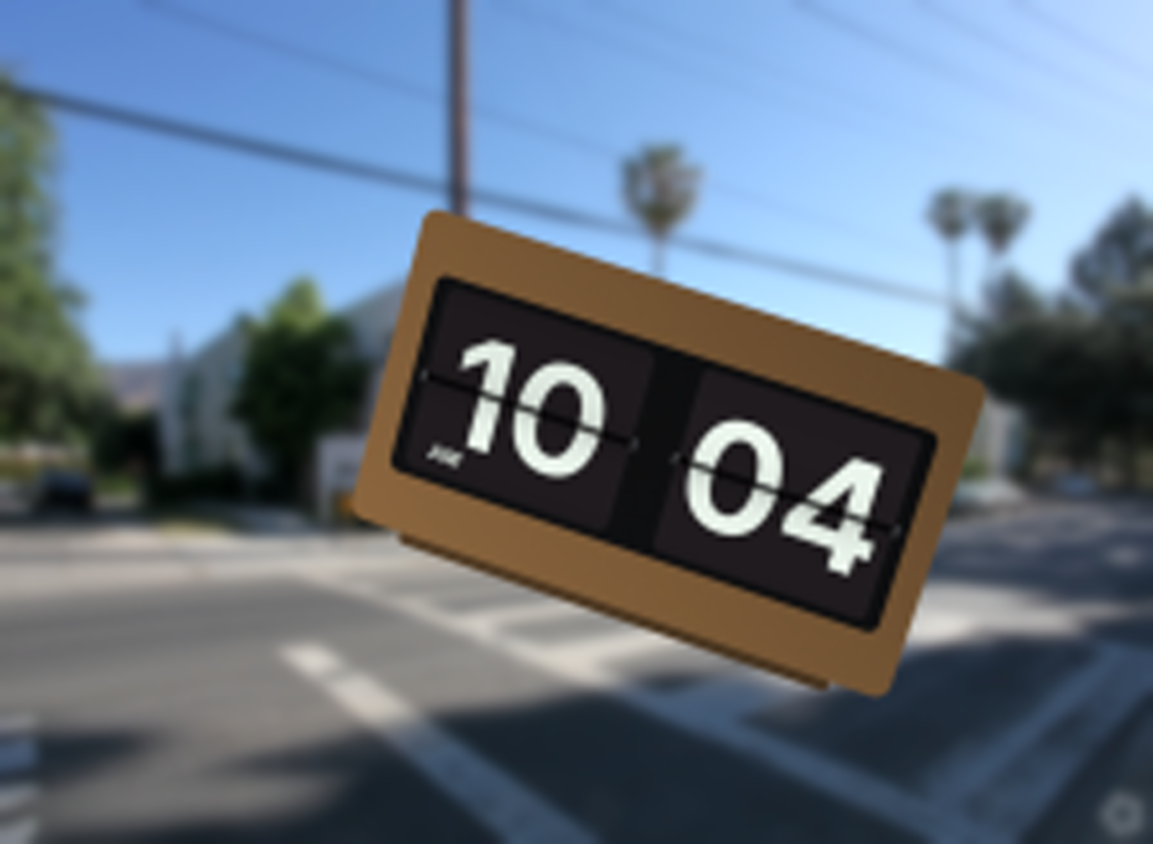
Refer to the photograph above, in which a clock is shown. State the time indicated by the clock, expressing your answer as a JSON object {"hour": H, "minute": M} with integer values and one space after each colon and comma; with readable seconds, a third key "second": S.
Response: {"hour": 10, "minute": 4}
